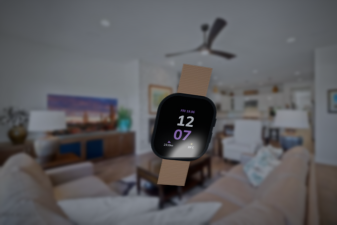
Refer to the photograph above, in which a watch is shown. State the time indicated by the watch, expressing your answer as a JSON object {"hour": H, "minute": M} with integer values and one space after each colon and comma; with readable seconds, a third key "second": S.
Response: {"hour": 12, "minute": 7}
